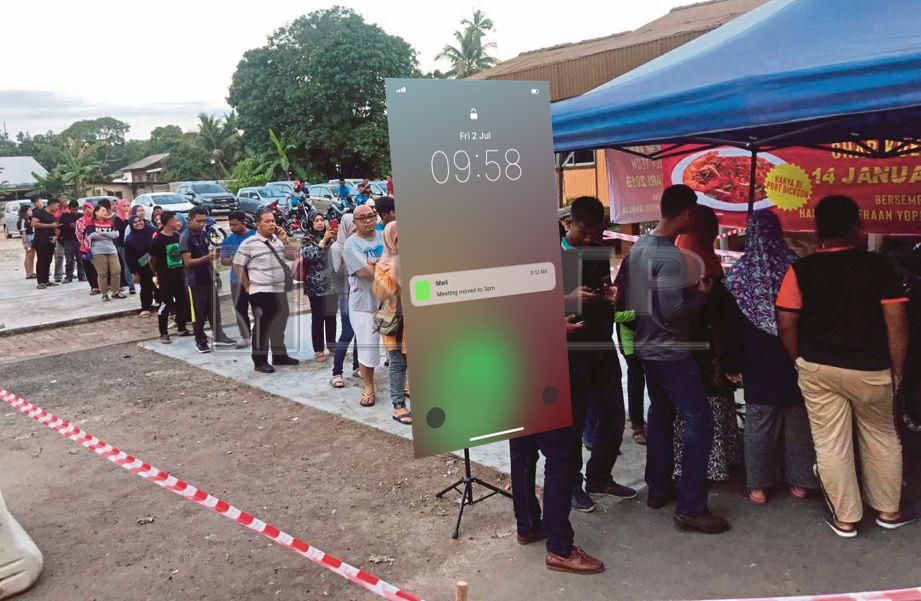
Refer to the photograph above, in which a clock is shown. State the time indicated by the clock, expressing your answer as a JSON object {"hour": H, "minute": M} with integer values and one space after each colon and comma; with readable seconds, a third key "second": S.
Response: {"hour": 9, "minute": 58}
